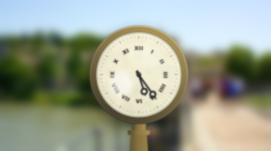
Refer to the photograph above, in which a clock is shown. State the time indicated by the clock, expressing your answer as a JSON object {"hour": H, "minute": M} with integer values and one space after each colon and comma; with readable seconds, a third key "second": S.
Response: {"hour": 5, "minute": 24}
